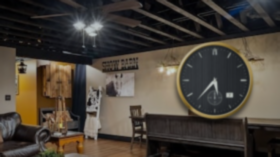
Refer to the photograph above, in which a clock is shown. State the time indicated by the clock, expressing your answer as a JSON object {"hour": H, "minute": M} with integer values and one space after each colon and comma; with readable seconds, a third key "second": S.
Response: {"hour": 5, "minute": 37}
